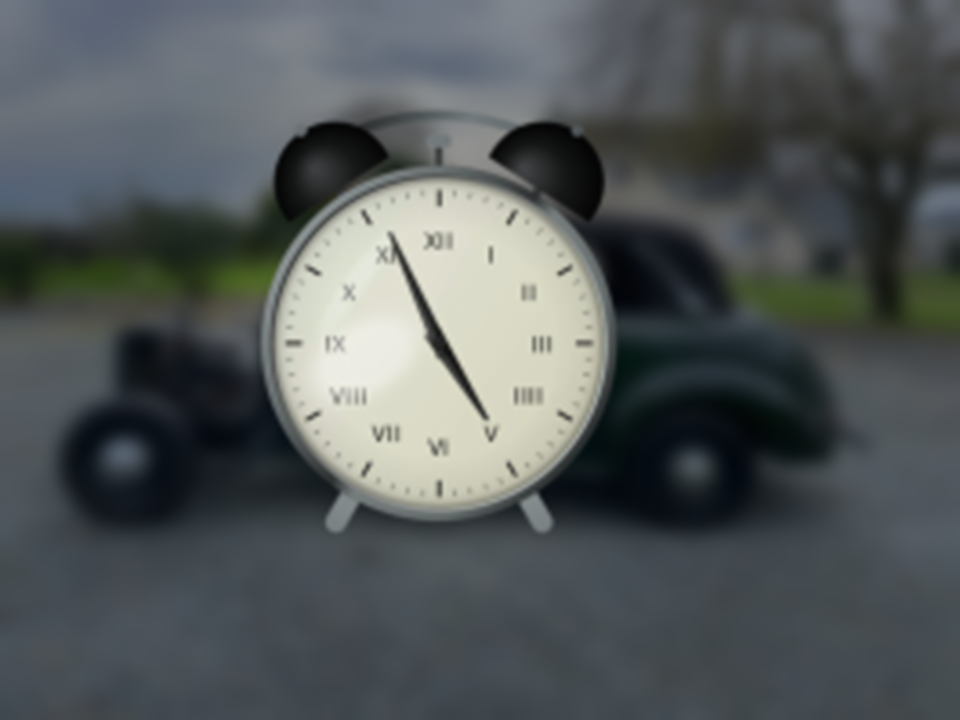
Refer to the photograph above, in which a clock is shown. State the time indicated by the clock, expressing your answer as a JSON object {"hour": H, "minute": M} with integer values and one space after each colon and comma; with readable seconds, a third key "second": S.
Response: {"hour": 4, "minute": 56}
